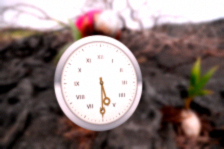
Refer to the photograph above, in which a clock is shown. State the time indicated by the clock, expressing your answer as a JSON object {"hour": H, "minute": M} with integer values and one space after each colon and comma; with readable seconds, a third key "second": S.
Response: {"hour": 5, "minute": 30}
